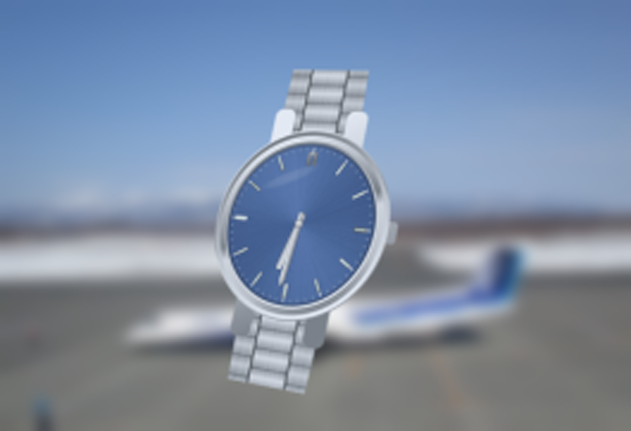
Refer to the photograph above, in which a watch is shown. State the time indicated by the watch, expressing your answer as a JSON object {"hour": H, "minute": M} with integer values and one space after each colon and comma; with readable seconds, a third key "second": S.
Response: {"hour": 6, "minute": 31}
